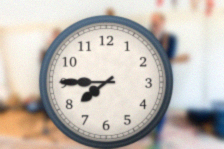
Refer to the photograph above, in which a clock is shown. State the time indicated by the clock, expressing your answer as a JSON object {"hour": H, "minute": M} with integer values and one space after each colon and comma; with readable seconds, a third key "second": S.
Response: {"hour": 7, "minute": 45}
